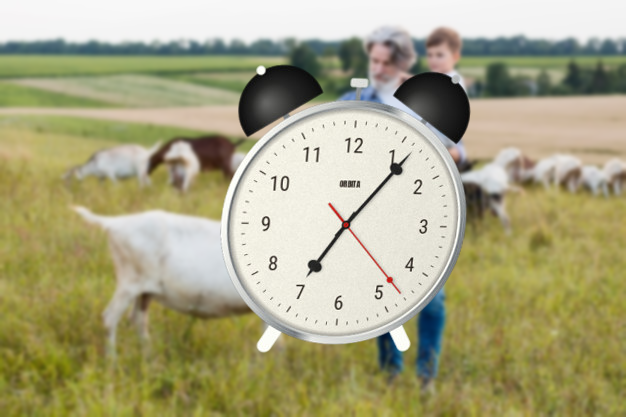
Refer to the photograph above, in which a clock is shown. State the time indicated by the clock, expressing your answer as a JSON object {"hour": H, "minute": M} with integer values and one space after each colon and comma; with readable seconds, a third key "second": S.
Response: {"hour": 7, "minute": 6, "second": 23}
